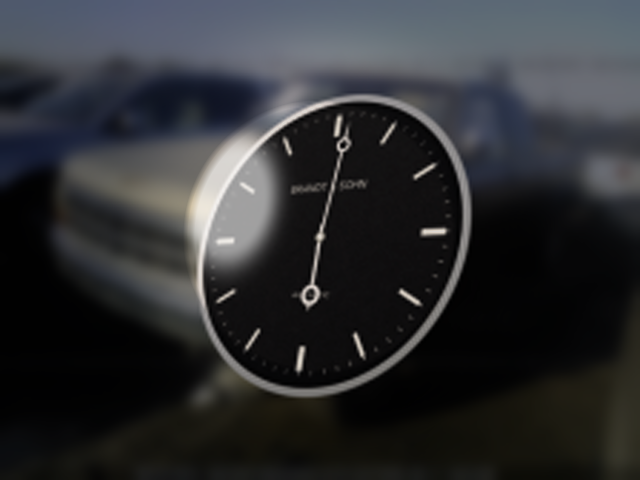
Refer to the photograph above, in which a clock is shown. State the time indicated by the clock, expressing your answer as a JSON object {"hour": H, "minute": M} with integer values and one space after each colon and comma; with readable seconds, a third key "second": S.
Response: {"hour": 6, "minute": 1}
